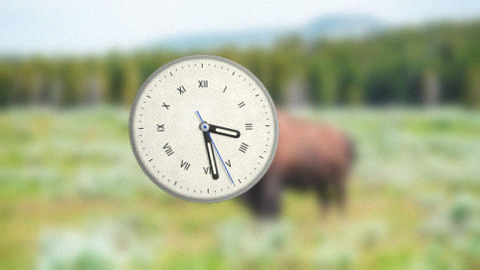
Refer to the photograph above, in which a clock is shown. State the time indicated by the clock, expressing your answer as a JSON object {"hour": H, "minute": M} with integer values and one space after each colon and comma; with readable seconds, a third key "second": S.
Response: {"hour": 3, "minute": 28, "second": 26}
